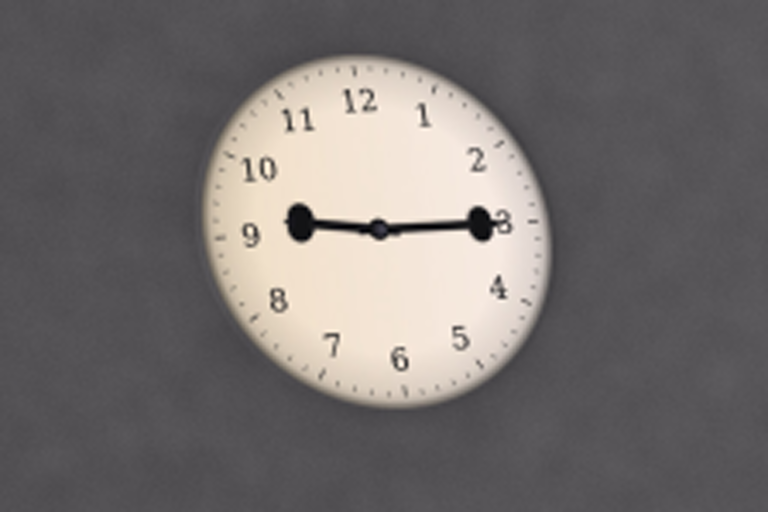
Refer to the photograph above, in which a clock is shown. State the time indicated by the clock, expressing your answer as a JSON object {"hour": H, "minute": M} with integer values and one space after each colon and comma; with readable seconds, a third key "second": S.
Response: {"hour": 9, "minute": 15}
